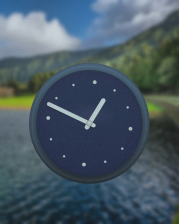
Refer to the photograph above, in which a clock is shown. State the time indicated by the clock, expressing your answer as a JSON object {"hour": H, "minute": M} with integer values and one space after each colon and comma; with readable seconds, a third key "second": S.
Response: {"hour": 12, "minute": 48}
